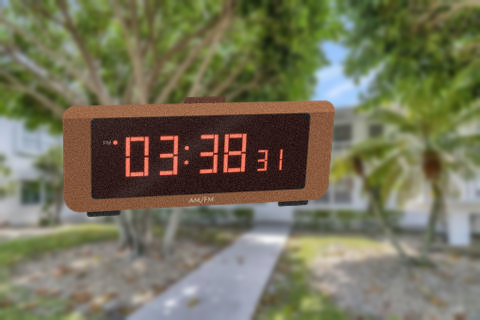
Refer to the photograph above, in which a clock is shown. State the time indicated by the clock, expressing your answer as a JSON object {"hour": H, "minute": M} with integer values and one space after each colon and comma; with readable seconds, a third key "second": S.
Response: {"hour": 3, "minute": 38, "second": 31}
